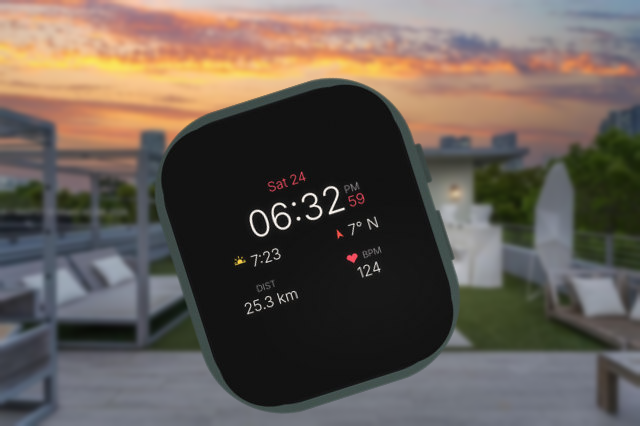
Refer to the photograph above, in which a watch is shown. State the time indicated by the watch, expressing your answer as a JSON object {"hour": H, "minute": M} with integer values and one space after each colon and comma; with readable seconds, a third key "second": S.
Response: {"hour": 6, "minute": 32, "second": 59}
